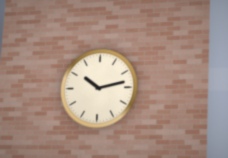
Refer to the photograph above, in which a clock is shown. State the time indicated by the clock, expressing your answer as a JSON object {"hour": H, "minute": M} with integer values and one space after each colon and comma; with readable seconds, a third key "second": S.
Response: {"hour": 10, "minute": 13}
